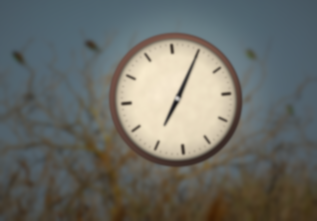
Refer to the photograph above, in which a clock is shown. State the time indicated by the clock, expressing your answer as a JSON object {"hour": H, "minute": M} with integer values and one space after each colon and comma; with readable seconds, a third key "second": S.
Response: {"hour": 7, "minute": 5}
